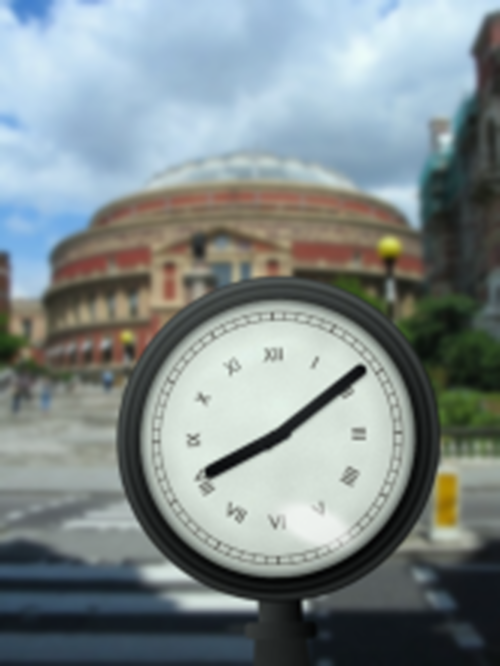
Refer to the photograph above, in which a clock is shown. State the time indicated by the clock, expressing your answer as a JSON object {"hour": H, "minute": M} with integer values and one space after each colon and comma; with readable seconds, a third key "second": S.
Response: {"hour": 8, "minute": 9}
